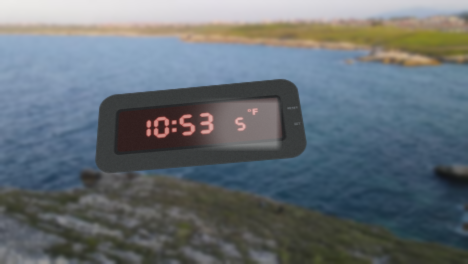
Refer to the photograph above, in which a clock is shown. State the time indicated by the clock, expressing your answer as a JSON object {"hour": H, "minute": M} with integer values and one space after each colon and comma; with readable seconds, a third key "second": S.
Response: {"hour": 10, "minute": 53}
